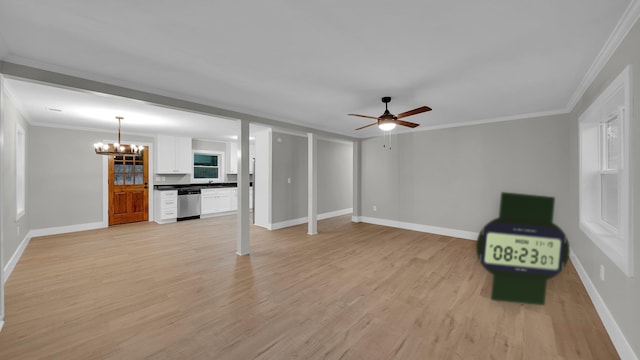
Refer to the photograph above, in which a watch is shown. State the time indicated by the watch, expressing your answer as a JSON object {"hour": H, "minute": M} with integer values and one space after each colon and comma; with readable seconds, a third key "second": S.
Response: {"hour": 8, "minute": 23}
